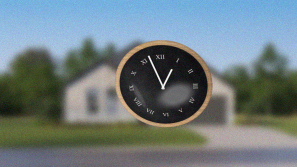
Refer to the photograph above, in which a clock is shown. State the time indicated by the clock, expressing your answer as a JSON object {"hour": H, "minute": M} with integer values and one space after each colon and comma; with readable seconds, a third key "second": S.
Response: {"hour": 12, "minute": 57}
